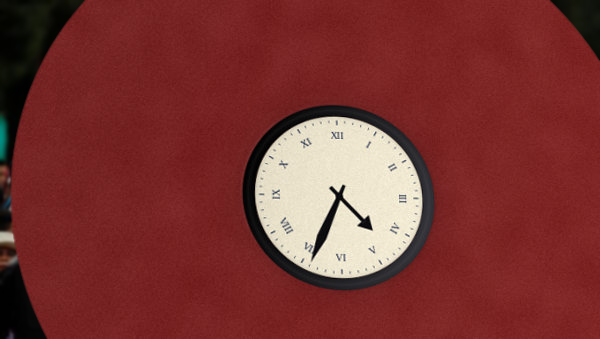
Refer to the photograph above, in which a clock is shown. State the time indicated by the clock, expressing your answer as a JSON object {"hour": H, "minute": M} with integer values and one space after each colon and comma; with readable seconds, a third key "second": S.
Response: {"hour": 4, "minute": 34}
